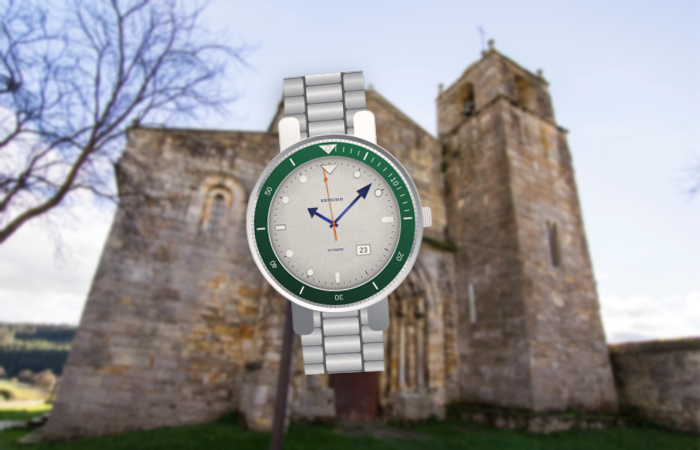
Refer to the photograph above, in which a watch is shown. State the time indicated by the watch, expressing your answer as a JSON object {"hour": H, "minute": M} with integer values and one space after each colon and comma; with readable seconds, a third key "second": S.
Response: {"hour": 10, "minute": 7, "second": 59}
